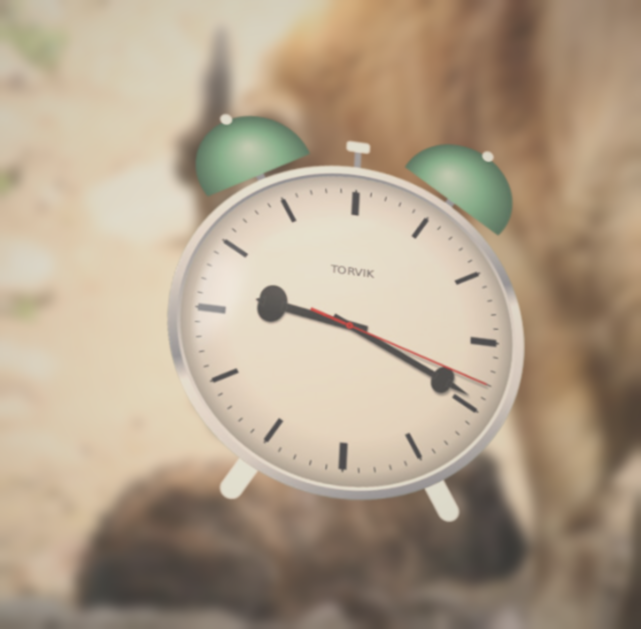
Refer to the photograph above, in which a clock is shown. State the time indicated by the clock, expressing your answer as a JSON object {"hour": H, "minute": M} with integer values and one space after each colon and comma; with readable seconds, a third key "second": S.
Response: {"hour": 9, "minute": 19, "second": 18}
